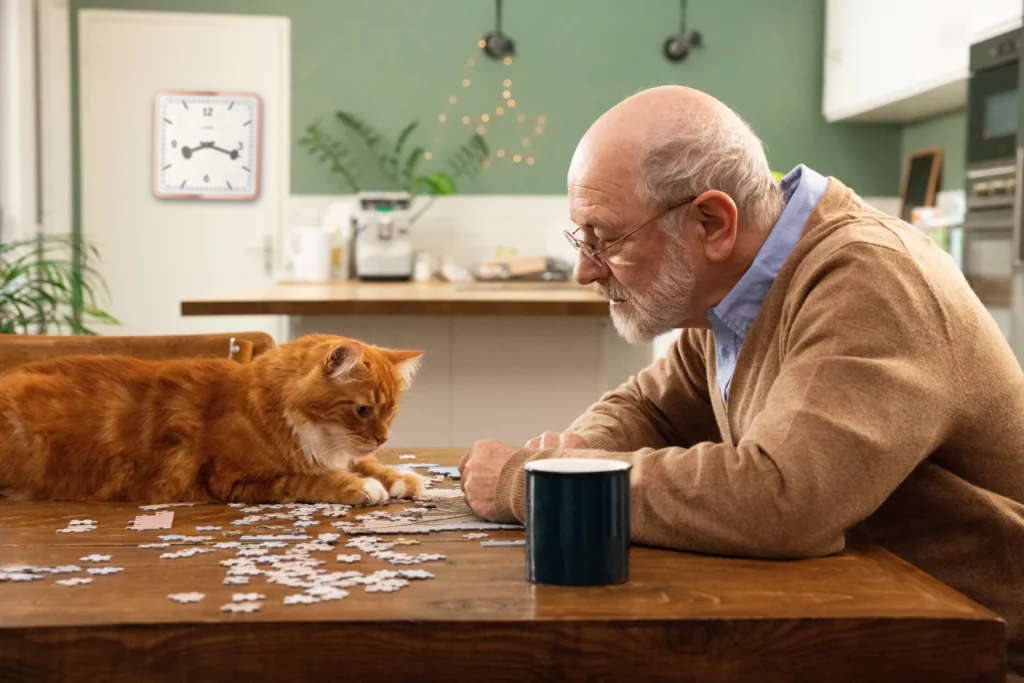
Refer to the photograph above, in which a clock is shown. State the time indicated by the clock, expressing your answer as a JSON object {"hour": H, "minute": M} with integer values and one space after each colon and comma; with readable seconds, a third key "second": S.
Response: {"hour": 8, "minute": 18}
